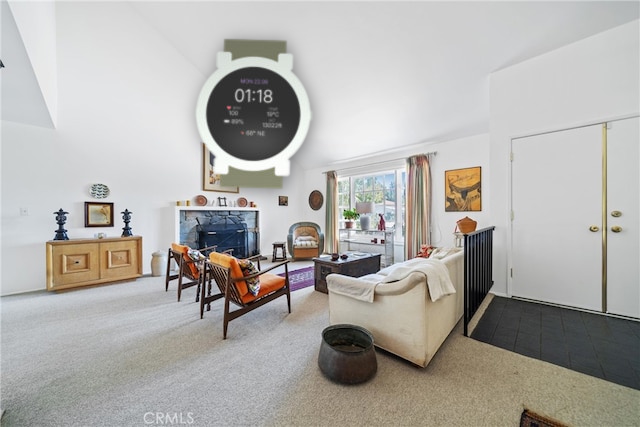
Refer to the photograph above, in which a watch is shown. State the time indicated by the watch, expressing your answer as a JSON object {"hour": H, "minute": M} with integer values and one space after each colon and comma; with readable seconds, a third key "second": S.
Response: {"hour": 1, "minute": 18}
